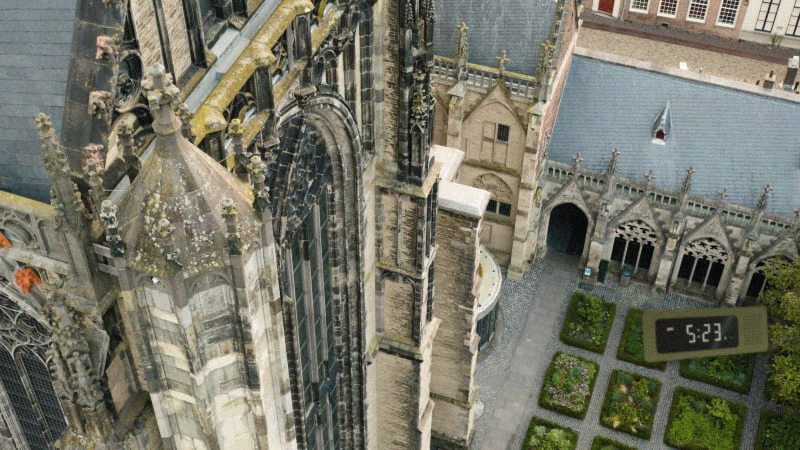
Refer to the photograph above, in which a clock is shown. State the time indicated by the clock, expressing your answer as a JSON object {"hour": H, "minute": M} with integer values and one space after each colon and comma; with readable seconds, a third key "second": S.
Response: {"hour": 5, "minute": 23}
